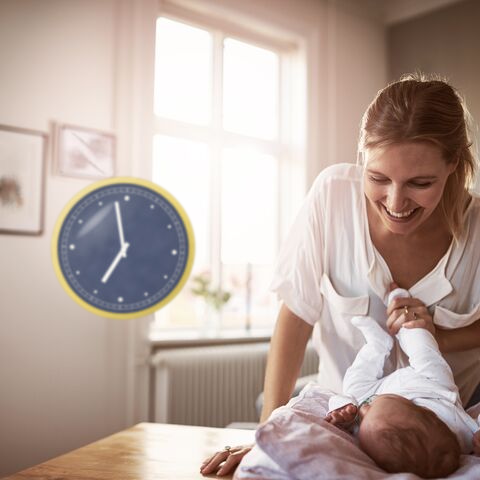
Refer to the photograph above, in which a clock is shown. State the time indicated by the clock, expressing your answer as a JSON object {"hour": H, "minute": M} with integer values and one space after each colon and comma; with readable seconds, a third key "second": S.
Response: {"hour": 6, "minute": 58}
